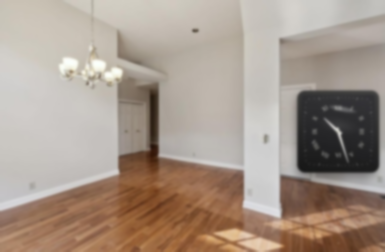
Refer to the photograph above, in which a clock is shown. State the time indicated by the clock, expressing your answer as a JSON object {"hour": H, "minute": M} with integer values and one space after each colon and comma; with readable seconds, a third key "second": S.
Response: {"hour": 10, "minute": 27}
